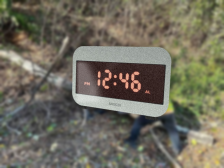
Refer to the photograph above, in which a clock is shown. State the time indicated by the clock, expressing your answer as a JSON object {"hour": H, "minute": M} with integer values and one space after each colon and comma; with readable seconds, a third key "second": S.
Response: {"hour": 12, "minute": 46}
